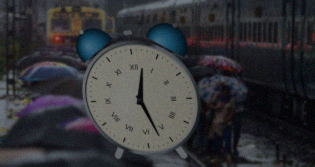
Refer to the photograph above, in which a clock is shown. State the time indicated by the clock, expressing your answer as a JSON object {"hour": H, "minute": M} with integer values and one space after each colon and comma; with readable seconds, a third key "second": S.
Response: {"hour": 12, "minute": 27}
